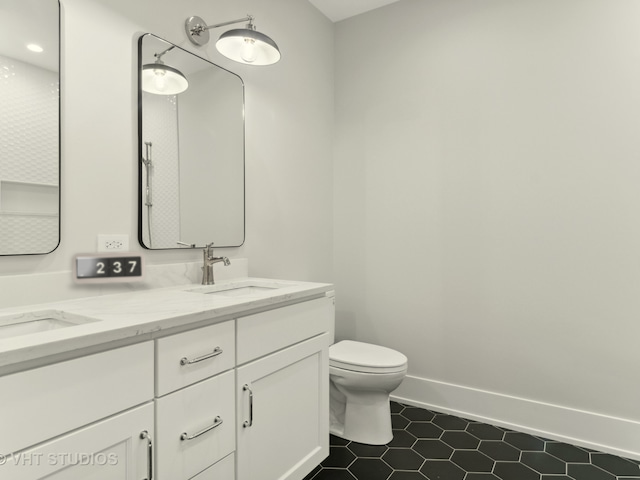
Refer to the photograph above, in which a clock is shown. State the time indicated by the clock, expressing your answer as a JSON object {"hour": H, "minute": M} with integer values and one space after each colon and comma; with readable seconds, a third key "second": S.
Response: {"hour": 2, "minute": 37}
